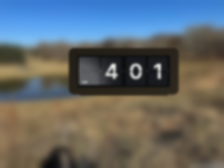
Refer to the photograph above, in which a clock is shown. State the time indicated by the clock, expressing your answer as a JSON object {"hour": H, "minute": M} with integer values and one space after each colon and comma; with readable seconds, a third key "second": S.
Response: {"hour": 4, "minute": 1}
